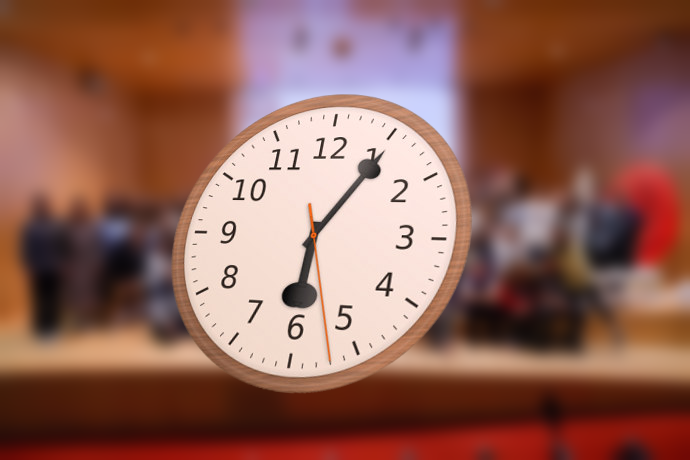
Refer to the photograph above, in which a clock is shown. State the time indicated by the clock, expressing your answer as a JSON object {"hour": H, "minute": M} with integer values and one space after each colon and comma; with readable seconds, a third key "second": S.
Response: {"hour": 6, "minute": 5, "second": 27}
